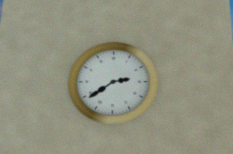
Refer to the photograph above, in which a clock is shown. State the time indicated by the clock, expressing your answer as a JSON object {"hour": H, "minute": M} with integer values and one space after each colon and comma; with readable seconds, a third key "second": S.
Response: {"hour": 2, "minute": 39}
